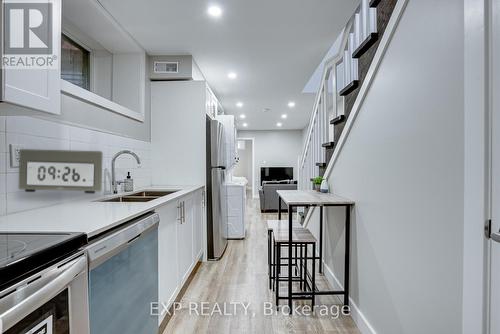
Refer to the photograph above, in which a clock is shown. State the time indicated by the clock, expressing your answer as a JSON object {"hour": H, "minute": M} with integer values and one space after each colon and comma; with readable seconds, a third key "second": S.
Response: {"hour": 9, "minute": 26}
